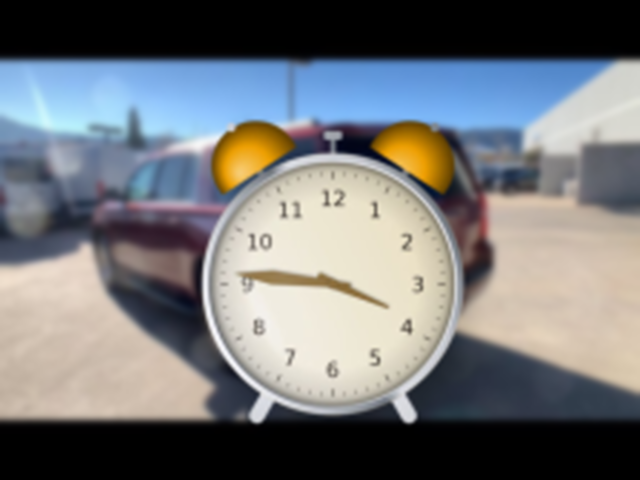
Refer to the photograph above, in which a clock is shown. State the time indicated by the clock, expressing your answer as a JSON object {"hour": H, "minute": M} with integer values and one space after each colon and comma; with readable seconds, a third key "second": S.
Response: {"hour": 3, "minute": 46}
